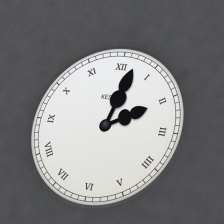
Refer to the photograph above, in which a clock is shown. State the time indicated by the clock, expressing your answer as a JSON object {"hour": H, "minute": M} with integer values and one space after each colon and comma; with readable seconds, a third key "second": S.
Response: {"hour": 2, "minute": 2}
